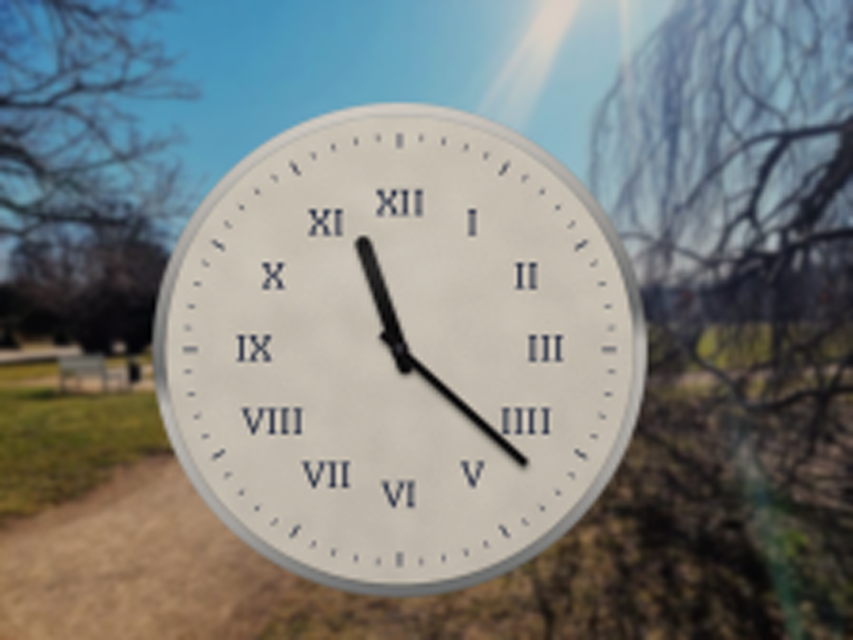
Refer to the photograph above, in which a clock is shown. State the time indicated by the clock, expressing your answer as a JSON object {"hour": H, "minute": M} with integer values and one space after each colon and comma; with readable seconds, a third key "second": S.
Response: {"hour": 11, "minute": 22}
